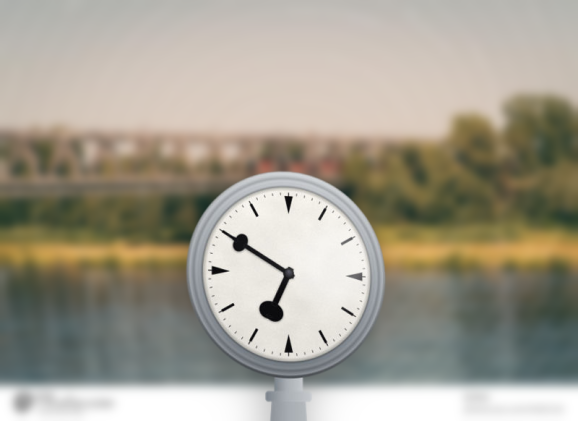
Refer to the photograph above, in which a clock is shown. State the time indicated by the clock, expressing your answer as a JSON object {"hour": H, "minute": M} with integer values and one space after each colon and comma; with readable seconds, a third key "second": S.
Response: {"hour": 6, "minute": 50}
